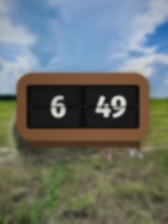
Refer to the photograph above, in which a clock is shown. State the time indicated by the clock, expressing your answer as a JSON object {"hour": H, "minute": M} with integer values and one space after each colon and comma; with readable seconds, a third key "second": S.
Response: {"hour": 6, "minute": 49}
